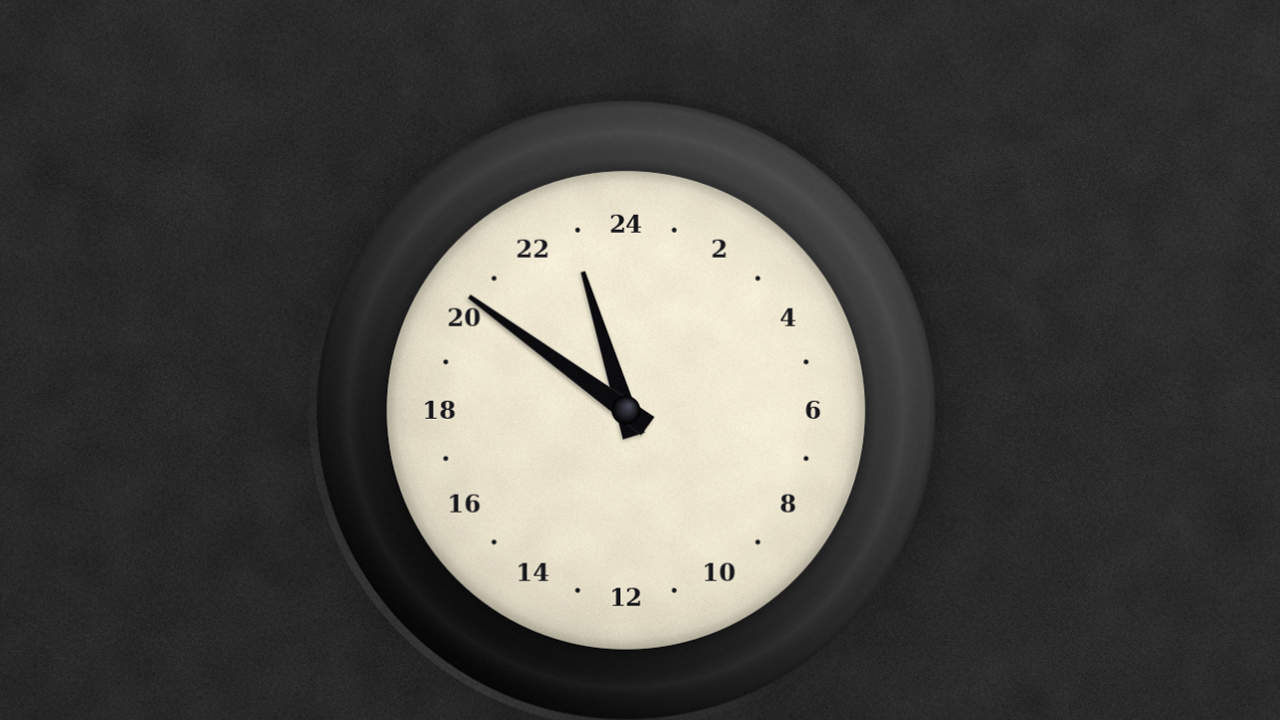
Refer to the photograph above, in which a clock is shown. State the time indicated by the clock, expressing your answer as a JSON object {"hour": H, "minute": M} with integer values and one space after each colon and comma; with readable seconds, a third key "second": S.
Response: {"hour": 22, "minute": 51}
